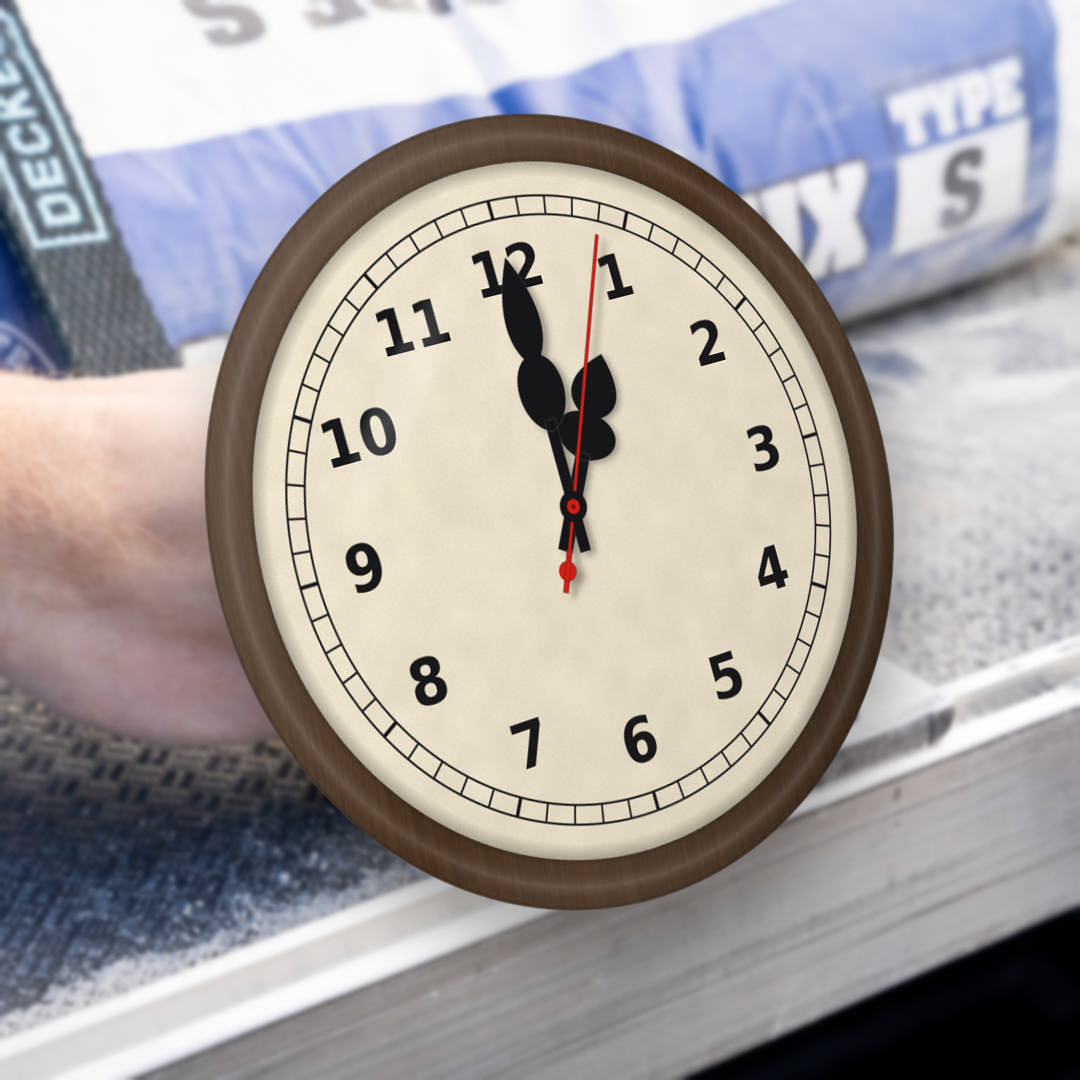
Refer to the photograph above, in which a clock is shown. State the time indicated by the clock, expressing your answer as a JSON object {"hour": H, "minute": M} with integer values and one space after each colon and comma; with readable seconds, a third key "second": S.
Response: {"hour": 1, "minute": 0, "second": 4}
